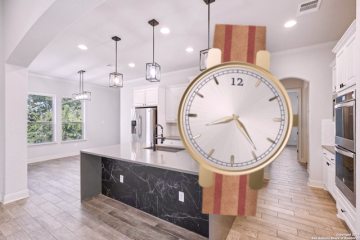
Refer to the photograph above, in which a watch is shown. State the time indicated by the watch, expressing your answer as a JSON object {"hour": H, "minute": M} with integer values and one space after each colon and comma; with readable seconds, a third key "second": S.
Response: {"hour": 8, "minute": 24}
